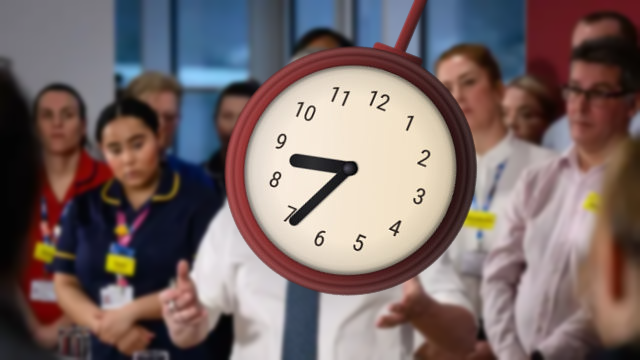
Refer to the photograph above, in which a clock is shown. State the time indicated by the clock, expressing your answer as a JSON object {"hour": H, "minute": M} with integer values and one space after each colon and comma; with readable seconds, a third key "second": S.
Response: {"hour": 8, "minute": 34}
